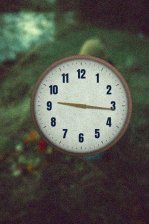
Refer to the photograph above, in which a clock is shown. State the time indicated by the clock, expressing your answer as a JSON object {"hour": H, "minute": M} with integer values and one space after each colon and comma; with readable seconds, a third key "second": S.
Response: {"hour": 9, "minute": 16}
